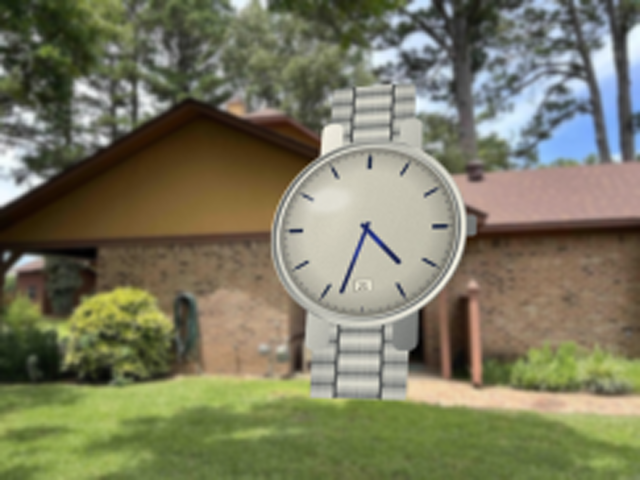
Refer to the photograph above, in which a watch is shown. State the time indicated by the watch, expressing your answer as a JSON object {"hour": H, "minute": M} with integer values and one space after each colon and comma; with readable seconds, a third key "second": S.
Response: {"hour": 4, "minute": 33}
